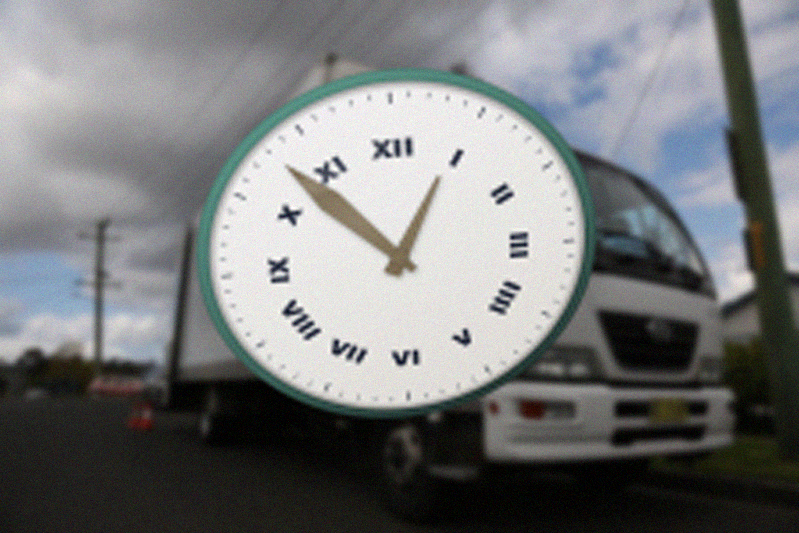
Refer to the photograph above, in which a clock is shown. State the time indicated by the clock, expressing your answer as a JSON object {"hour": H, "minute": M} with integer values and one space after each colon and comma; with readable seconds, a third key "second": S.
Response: {"hour": 12, "minute": 53}
